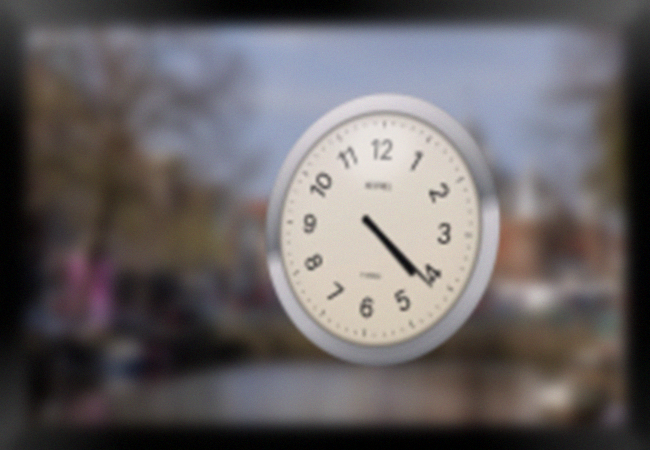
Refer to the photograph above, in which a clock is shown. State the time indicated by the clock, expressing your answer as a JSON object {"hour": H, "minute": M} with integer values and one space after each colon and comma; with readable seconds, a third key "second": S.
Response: {"hour": 4, "minute": 21}
